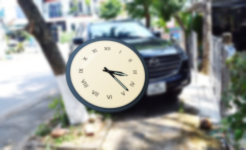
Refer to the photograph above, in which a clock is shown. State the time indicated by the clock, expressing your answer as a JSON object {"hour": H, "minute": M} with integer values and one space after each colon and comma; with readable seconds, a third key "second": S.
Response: {"hour": 3, "minute": 23}
